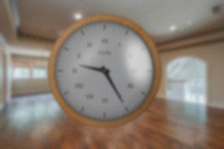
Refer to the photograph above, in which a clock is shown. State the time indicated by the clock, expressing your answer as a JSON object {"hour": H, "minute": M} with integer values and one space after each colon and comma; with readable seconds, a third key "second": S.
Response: {"hour": 9, "minute": 25}
